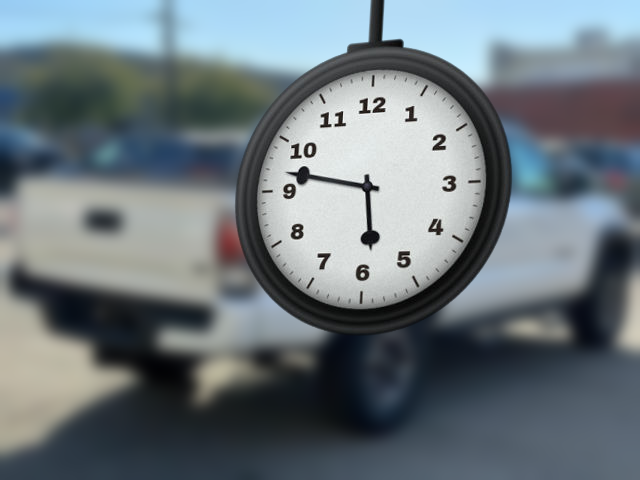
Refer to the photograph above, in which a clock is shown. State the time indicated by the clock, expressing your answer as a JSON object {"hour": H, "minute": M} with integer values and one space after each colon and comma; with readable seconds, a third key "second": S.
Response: {"hour": 5, "minute": 47}
